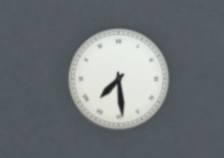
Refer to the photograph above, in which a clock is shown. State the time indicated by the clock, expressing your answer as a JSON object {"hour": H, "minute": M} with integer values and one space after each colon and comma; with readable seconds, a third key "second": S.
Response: {"hour": 7, "minute": 29}
